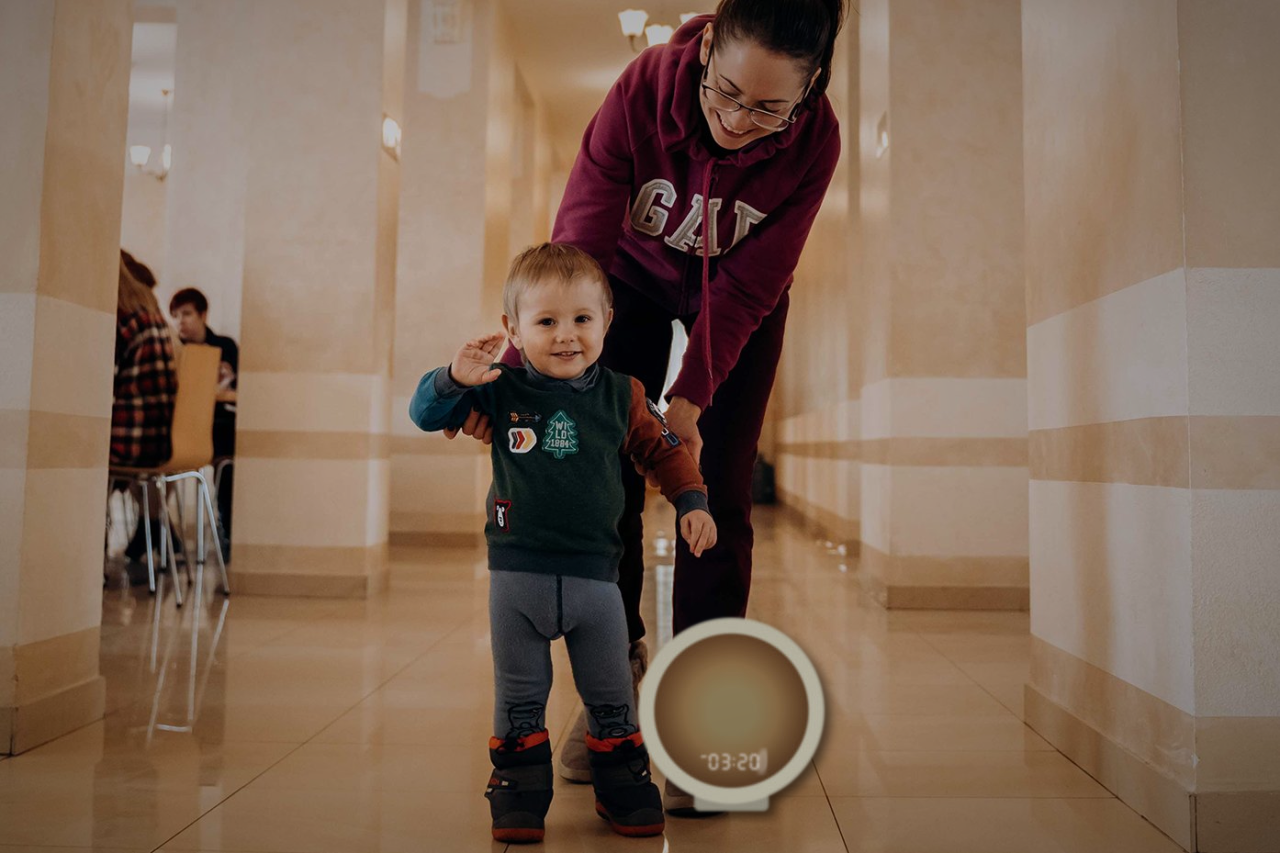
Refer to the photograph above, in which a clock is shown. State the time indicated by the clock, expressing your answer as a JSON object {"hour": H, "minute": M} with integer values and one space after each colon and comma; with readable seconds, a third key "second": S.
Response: {"hour": 3, "minute": 20}
